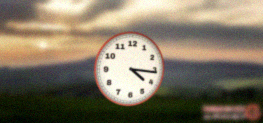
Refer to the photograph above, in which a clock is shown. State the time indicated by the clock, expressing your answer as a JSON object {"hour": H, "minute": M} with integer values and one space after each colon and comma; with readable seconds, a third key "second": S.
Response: {"hour": 4, "minute": 16}
